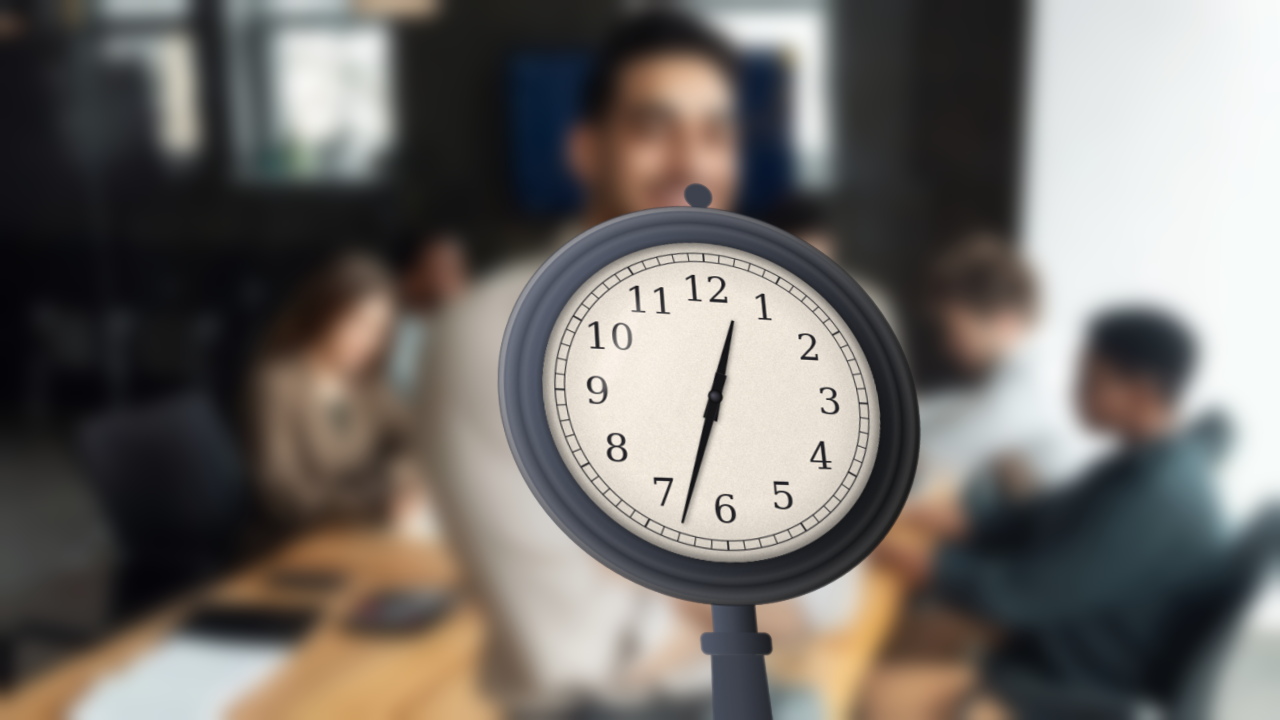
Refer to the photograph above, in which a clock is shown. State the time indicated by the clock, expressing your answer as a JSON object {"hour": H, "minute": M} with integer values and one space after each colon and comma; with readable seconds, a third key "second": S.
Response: {"hour": 12, "minute": 33}
